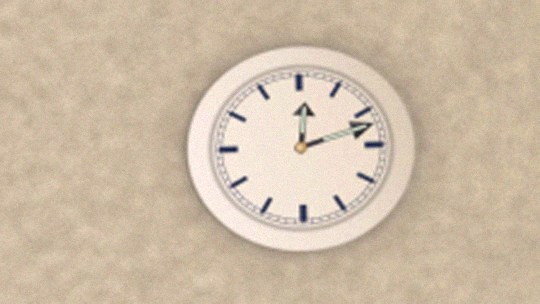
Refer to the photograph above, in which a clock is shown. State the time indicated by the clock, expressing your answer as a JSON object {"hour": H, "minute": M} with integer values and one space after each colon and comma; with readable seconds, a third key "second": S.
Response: {"hour": 12, "minute": 12}
